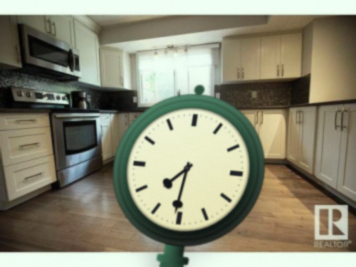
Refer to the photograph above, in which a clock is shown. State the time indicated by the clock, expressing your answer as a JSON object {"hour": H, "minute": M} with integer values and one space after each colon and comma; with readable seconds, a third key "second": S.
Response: {"hour": 7, "minute": 31}
